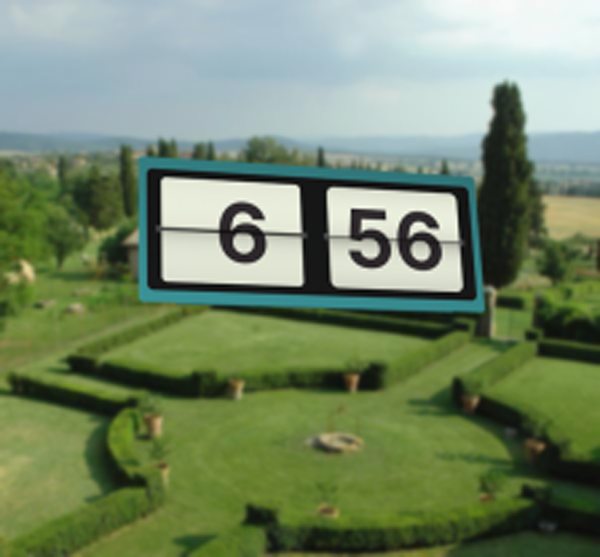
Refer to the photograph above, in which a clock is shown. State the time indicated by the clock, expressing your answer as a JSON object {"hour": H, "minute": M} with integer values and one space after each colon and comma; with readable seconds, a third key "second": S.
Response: {"hour": 6, "minute": 56}
